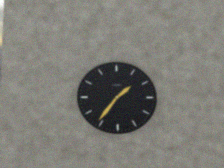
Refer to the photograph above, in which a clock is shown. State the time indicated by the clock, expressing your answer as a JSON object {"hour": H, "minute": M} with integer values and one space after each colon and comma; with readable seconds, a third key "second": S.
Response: {"hour": 1, "minute": 36}
